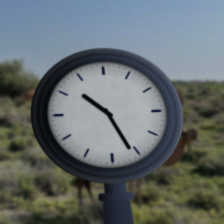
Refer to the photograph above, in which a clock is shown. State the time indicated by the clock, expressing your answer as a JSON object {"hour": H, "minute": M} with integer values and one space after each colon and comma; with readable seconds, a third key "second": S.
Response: {"hour": 10, "minute": 26}
